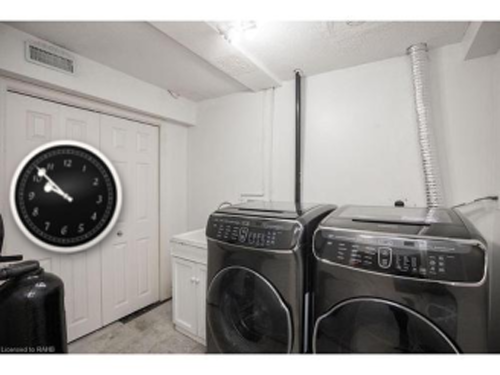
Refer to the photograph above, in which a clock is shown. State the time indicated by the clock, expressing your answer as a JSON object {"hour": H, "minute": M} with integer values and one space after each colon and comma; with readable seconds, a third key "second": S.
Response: {"hour": 9, "minute": 52}
